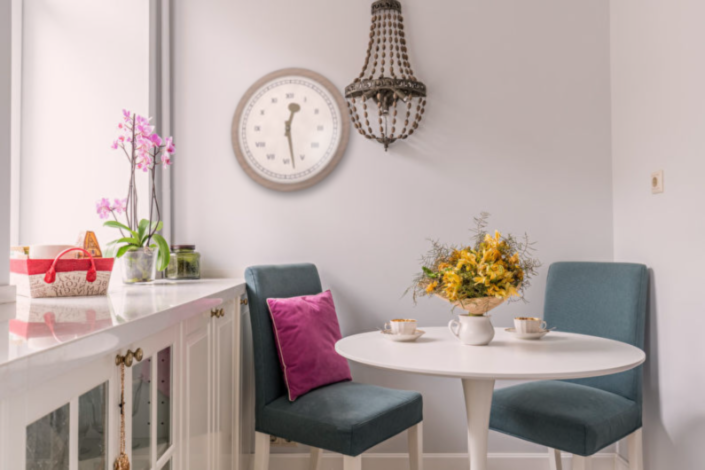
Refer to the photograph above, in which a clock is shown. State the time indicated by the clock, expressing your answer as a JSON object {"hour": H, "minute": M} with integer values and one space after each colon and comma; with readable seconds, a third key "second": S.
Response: {"hour": 12, "minute": 28}
